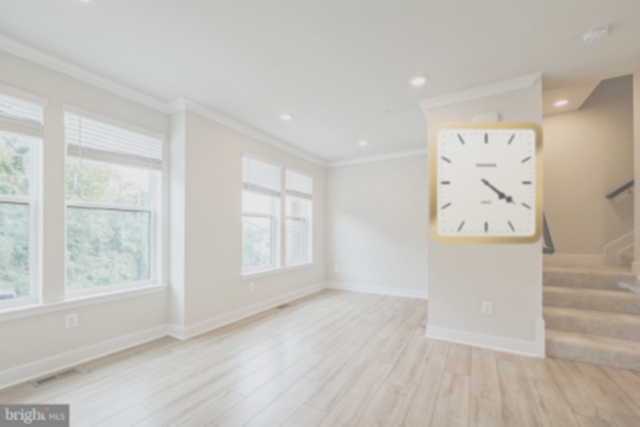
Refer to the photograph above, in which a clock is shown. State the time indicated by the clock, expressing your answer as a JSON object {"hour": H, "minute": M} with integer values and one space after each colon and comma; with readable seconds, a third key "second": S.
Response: {"hour": 4, "minute": 21}
